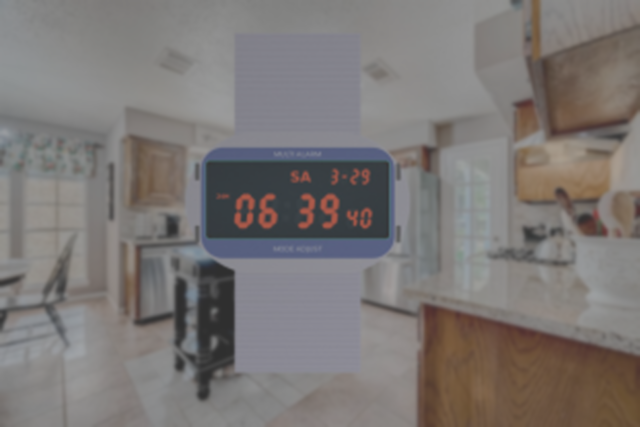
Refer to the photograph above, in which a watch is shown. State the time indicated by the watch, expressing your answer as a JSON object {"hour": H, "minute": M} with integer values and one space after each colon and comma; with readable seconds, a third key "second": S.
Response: {"hour": 6, "minute": 39, "second": 40}
